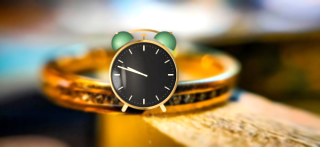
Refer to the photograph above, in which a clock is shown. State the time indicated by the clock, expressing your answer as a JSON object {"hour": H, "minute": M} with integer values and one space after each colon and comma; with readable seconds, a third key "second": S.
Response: {"hour": 9, "minute": 48}
